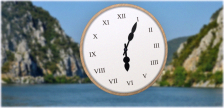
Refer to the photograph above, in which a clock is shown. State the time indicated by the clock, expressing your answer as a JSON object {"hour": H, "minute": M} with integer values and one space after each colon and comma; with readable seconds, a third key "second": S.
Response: {"hour": 6, "minute": 5}
